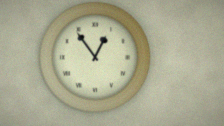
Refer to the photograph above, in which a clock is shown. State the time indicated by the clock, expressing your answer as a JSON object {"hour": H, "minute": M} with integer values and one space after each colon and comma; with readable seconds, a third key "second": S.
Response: {"hour": 12, "minute": 54}
